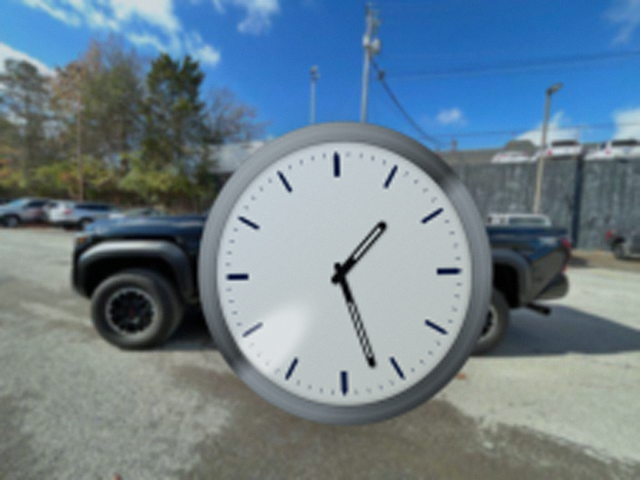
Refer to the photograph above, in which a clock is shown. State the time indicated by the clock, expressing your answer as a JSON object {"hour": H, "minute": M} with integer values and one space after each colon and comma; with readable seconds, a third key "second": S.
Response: {"hour": 1, "minute": 27}
